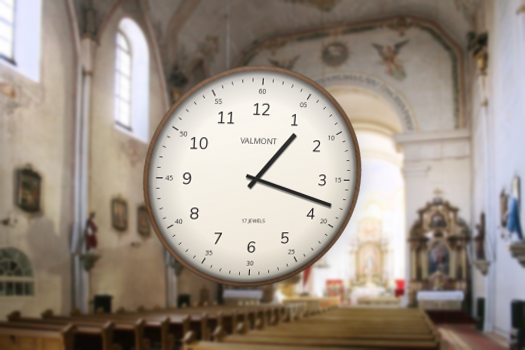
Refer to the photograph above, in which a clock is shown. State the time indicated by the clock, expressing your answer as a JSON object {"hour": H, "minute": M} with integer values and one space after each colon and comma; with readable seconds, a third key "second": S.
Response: {"hour": 1, "minute": 18}
